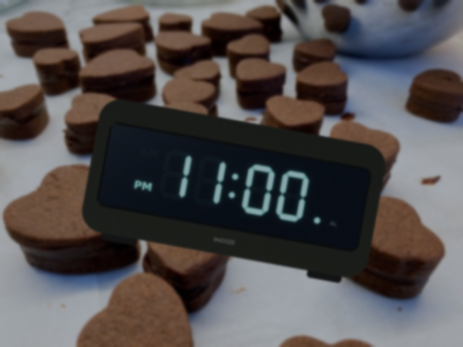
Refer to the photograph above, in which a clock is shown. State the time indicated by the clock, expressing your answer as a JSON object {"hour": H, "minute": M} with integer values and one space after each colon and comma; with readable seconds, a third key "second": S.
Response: {"hour": 11, "minute": 0}
